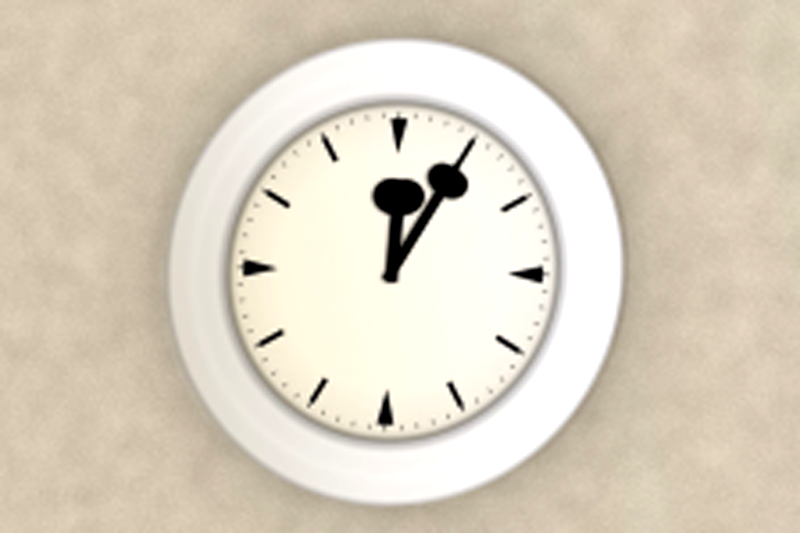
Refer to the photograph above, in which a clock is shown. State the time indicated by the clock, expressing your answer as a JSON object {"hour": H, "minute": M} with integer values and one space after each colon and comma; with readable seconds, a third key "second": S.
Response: {"hour": 12, "minute": 5}
